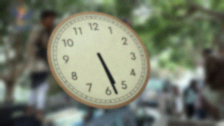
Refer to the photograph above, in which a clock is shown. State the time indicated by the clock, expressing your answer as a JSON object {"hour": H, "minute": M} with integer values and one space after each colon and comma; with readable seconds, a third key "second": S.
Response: {"hour": 5, "minute": 28}
